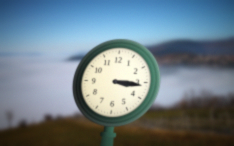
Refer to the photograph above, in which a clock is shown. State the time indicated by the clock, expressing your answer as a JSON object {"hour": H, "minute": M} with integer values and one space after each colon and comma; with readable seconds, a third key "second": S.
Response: {"hour": 3, "minute": 16}
